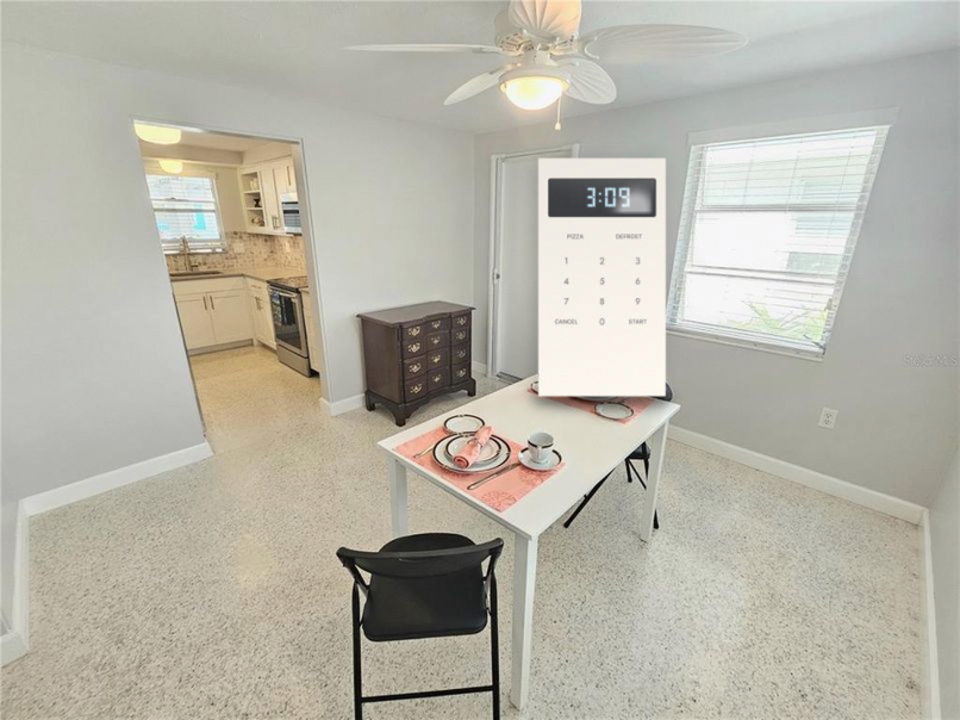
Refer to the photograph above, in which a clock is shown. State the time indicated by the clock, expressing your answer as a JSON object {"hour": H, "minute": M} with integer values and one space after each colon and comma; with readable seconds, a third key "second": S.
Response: {"hour": 3, "minute": 9}
